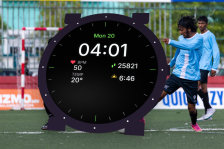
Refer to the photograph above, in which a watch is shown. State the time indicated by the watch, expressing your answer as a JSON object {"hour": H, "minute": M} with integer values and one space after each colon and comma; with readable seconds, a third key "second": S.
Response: {"hour": 4, "minute": 1}
